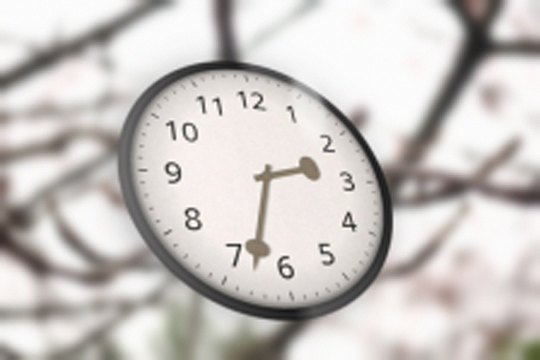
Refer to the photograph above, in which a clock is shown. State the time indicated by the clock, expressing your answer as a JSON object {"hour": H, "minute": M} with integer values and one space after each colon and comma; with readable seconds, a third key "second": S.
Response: {"hour": 2, "minute": 33}
